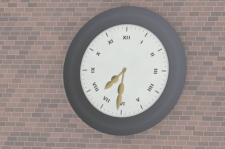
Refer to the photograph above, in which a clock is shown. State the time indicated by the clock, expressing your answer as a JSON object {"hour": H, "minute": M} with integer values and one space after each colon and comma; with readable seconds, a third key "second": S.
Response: {"hour": 7, "minute": 31}
